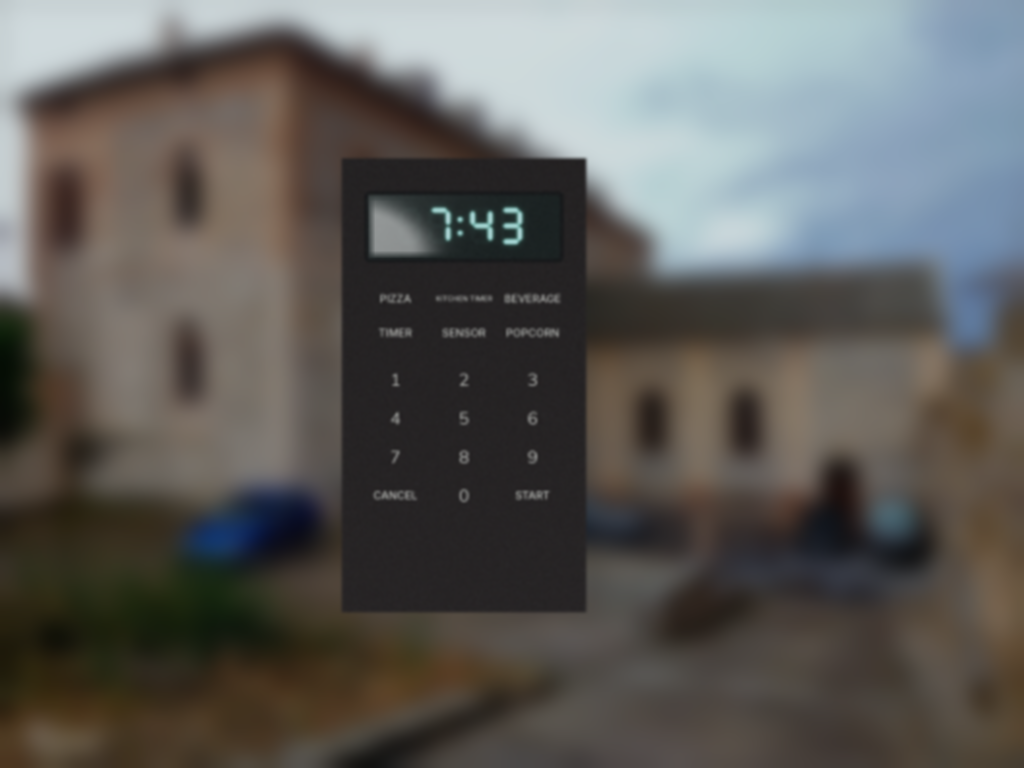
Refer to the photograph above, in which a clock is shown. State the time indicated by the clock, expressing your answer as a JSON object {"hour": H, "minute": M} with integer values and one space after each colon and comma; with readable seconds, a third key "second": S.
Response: {"hour": 7, "minute": 43}
